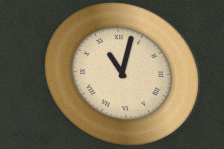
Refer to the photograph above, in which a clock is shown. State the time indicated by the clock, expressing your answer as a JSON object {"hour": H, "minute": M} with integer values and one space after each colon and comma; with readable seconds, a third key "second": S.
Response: {"hour": 11, "minute": 3}
